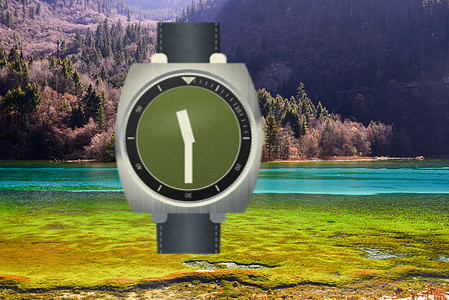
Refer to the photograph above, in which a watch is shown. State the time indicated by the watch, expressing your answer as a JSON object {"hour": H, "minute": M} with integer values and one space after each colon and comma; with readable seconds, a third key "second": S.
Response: {"hour": 11, "minute": 30}
